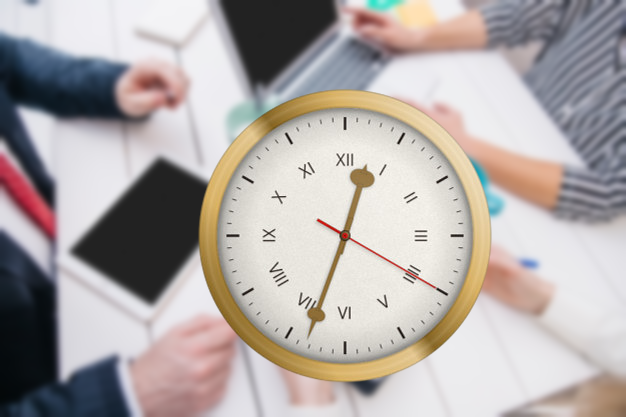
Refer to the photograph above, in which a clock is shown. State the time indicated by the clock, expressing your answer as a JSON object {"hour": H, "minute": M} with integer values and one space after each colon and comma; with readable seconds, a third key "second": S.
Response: {"hour": 12, "minute": 33, "second": 20}
